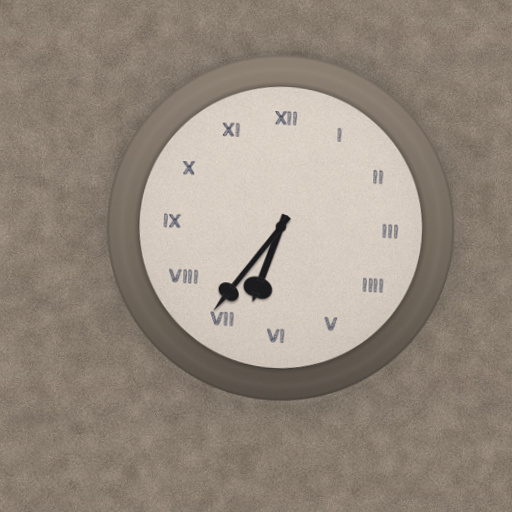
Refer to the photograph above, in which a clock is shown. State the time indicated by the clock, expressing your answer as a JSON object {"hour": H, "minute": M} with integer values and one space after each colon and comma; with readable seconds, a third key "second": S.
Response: {"hour": 6, "minute": 36}
